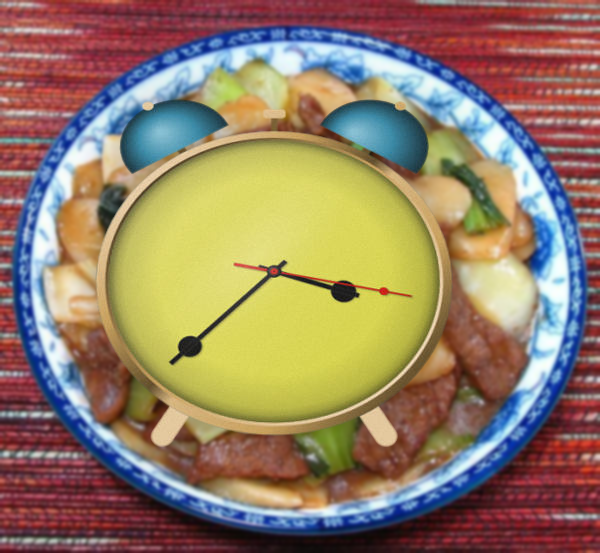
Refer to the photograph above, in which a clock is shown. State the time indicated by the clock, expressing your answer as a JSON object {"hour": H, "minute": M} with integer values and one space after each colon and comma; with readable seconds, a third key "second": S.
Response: {"hour": 3, "minute": 37, "second": 17}
